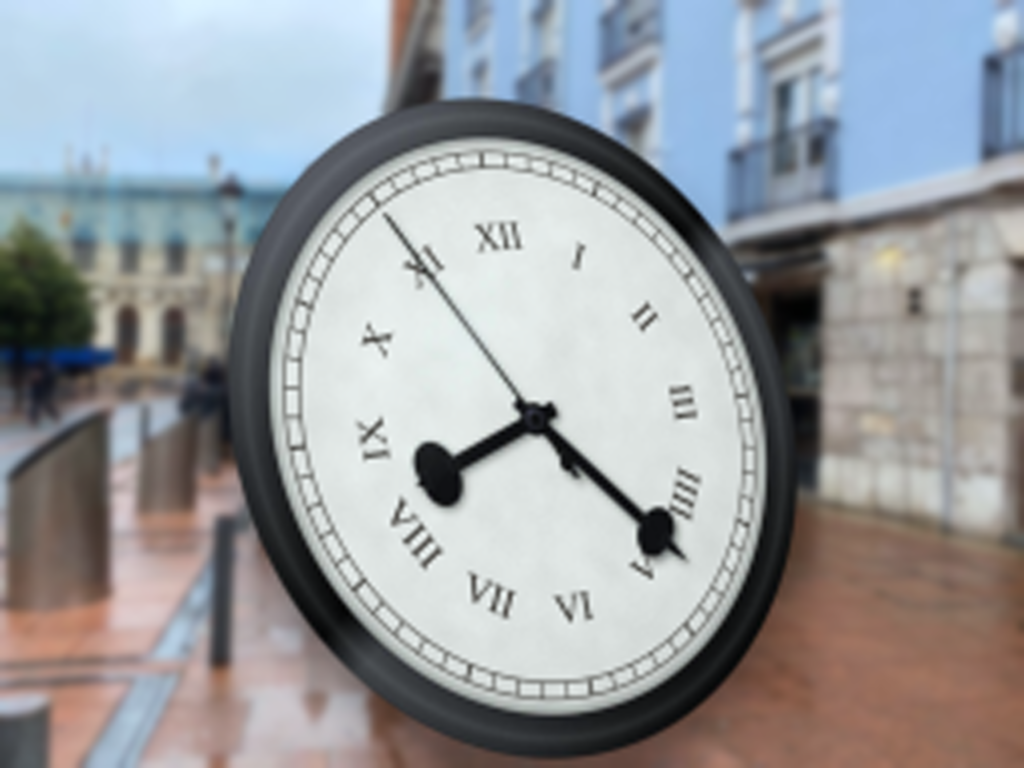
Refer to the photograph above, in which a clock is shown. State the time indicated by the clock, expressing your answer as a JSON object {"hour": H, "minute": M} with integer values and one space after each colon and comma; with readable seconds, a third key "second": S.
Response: {"hour": 8, "minute": 22, "second": 55}
